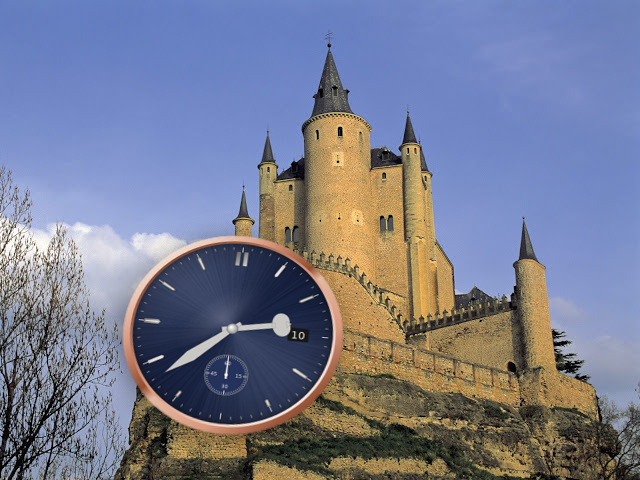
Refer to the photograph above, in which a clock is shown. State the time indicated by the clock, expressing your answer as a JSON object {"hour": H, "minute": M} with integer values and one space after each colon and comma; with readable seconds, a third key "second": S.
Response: {"hour": 2, "minute": 38}
